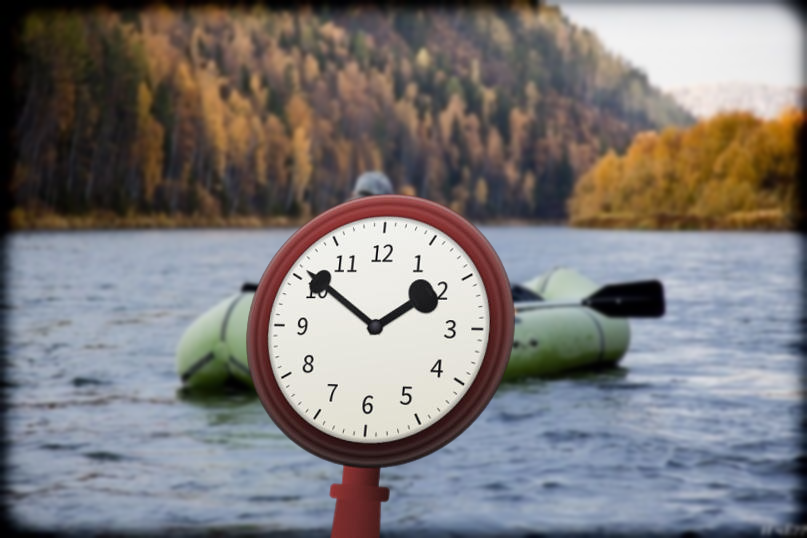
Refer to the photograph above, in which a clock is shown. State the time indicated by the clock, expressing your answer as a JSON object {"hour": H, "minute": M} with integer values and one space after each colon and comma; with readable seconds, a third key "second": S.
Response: {"hour": 1, "minute": 51}
